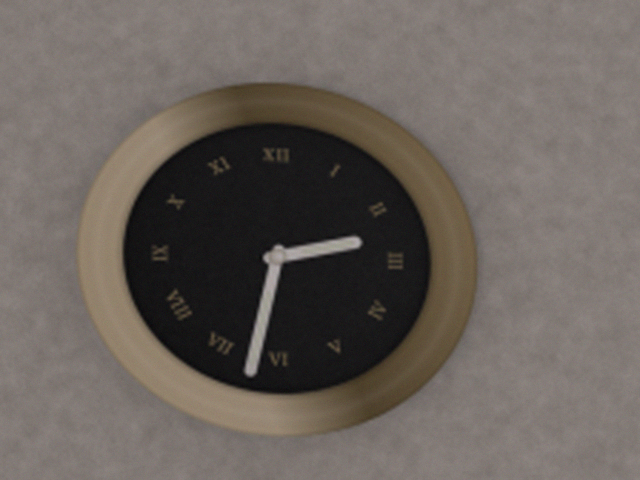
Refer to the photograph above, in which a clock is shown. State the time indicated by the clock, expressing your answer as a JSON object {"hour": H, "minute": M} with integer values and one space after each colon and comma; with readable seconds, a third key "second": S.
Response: {"hour": 2, "minute": 32}
